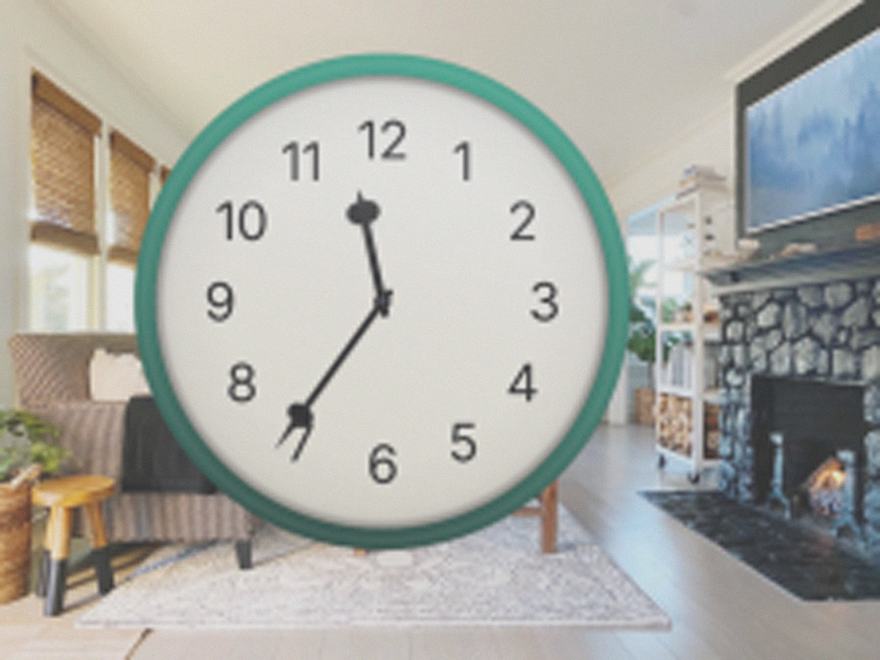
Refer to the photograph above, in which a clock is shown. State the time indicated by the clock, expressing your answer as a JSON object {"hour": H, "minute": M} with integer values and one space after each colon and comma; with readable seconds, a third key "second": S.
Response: {"hour": 11, "minute": 36}
